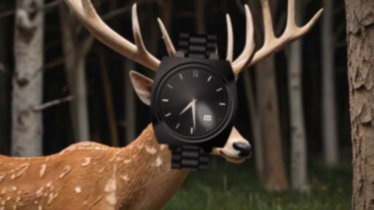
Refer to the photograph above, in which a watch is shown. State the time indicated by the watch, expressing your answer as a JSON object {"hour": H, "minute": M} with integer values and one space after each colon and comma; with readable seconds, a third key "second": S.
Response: {"hour": 7, "minute": 29}
